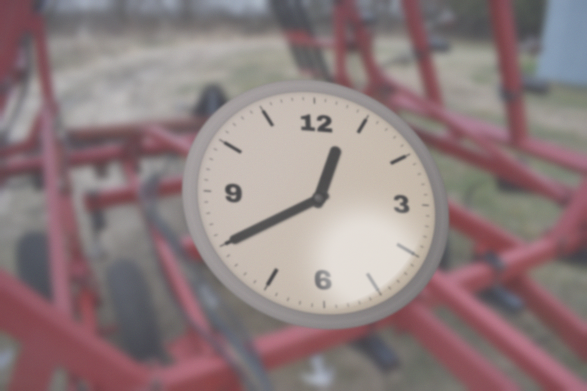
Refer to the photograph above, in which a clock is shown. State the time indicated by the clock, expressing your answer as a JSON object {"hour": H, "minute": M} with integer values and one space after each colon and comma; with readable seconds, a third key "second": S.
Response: {"hour": 12, "minute": 40}
